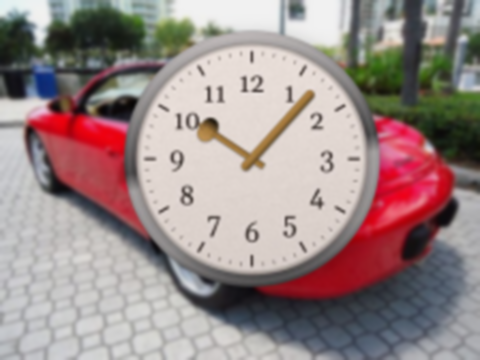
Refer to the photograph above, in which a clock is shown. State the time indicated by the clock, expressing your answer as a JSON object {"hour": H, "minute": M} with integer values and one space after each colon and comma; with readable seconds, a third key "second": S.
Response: {"hour": 10, "minute": 7}
